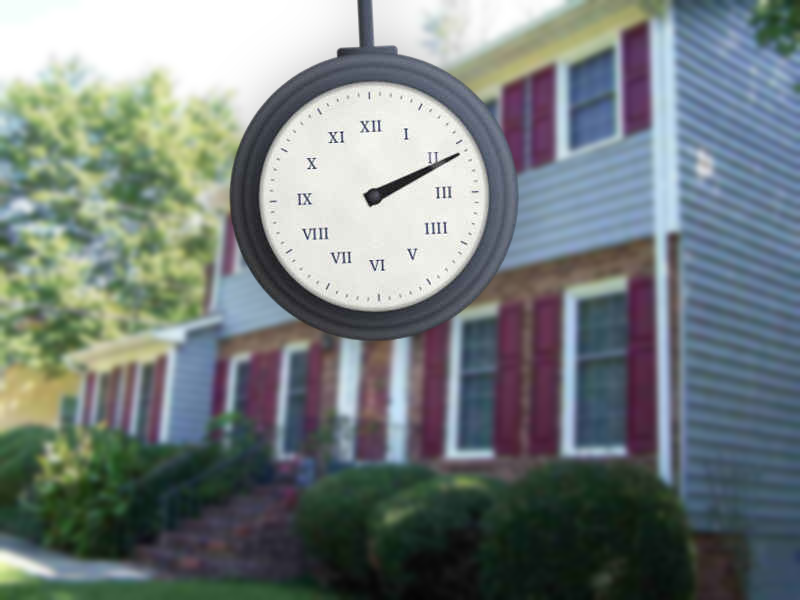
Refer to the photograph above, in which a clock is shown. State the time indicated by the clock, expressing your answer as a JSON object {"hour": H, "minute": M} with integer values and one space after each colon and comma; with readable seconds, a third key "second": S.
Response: {"hour": 2, "minute": 11}
